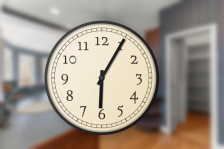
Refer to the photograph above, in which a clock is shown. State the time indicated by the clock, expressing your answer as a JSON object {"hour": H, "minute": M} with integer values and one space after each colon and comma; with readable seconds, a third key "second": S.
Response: {"hour": 6, "minute": 5}
